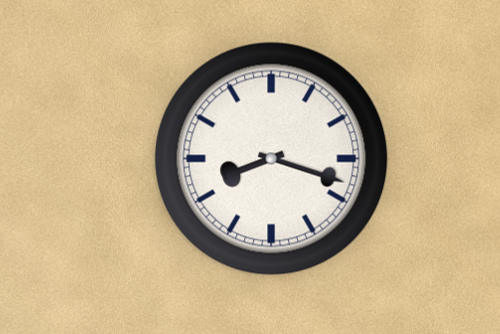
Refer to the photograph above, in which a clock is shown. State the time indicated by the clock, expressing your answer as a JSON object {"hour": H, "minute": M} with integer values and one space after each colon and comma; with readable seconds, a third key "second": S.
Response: {"hour": 8, "minute": 18}
